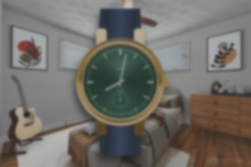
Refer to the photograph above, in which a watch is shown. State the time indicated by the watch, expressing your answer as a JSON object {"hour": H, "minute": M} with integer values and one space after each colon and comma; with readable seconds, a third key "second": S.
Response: {"hour": 8, "minute": 2}
